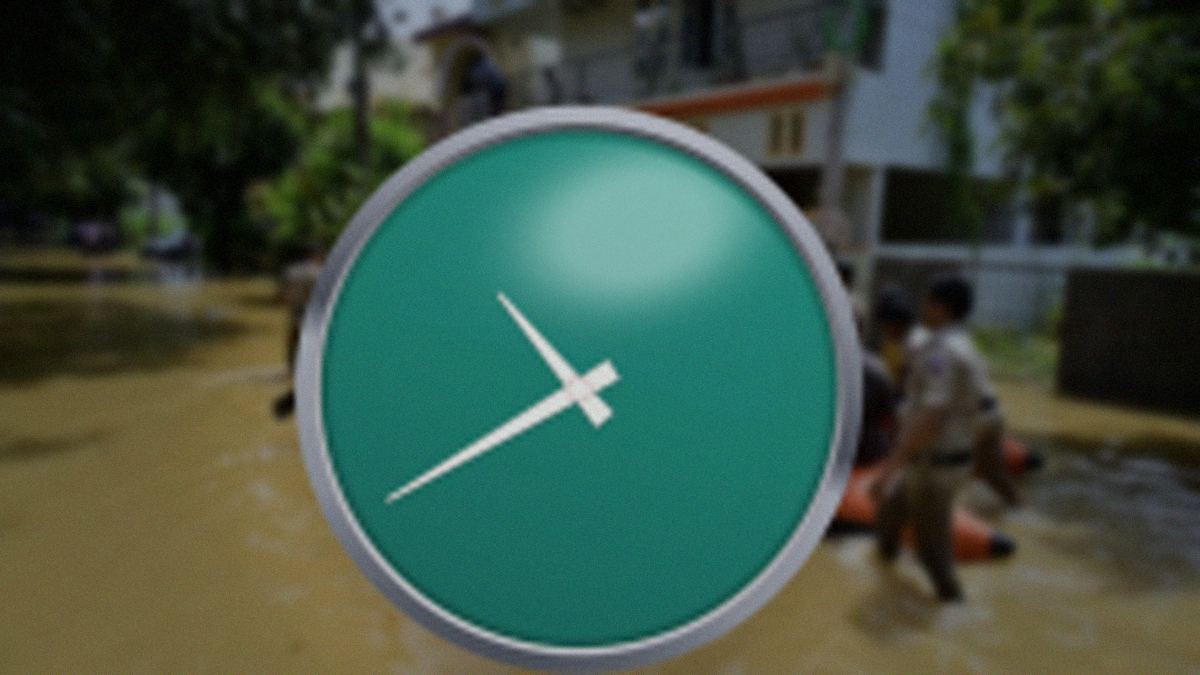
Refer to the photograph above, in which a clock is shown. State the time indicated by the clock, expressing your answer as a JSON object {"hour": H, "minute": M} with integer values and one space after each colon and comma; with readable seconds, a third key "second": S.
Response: {"hour": 10, "minute": 40}
